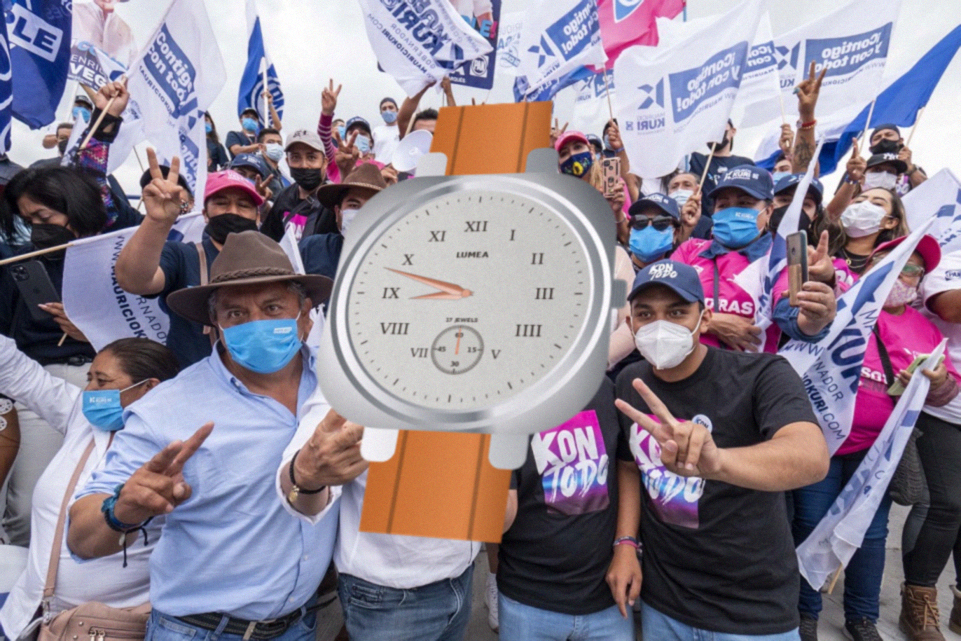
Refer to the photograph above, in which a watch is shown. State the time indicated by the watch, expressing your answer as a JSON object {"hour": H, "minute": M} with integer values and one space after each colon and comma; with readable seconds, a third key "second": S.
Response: {"hour": 8, "minute": 48}
